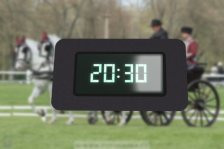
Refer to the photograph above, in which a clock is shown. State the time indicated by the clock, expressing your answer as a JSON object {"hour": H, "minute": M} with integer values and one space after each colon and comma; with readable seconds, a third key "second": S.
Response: {"hour": 20, "minute": 30}
